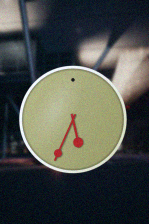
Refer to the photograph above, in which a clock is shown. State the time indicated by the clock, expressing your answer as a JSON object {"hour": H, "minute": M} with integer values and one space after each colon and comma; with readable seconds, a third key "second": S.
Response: {"hour": 5, "minute": 34}
